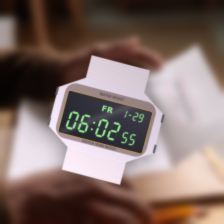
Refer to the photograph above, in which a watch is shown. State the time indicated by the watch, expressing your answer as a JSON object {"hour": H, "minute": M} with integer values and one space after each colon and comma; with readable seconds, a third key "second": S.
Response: {"hour": 6, "minute": 2, "second": 55}
